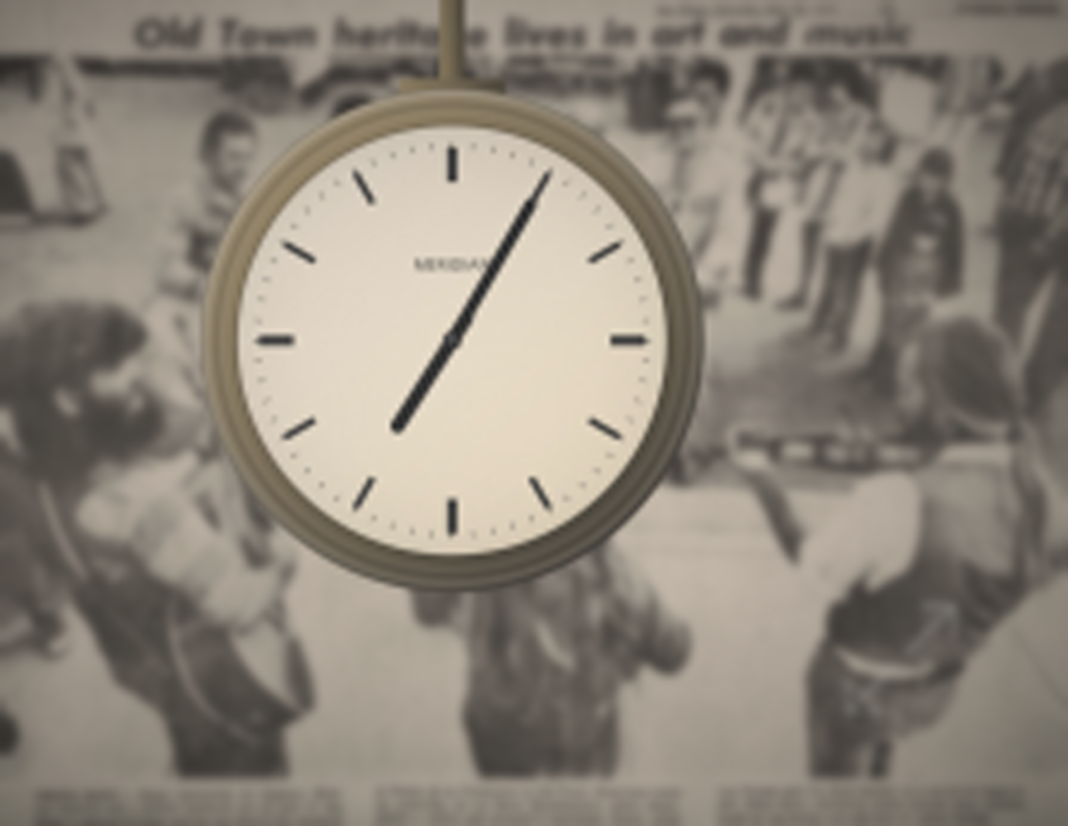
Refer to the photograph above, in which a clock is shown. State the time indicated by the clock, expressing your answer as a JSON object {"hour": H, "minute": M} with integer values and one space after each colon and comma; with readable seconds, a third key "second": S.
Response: {"hour": 7, "minute": 5}
